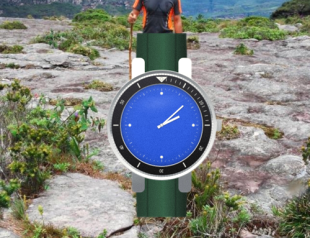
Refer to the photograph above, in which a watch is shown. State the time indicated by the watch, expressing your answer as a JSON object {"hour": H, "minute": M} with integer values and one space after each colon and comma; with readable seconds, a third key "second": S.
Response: {"hour": 2, "minute": 8}
